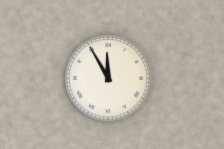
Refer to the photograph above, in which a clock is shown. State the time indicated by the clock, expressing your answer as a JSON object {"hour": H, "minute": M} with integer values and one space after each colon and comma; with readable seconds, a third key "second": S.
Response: {"hour": 11, "minute": 55}
